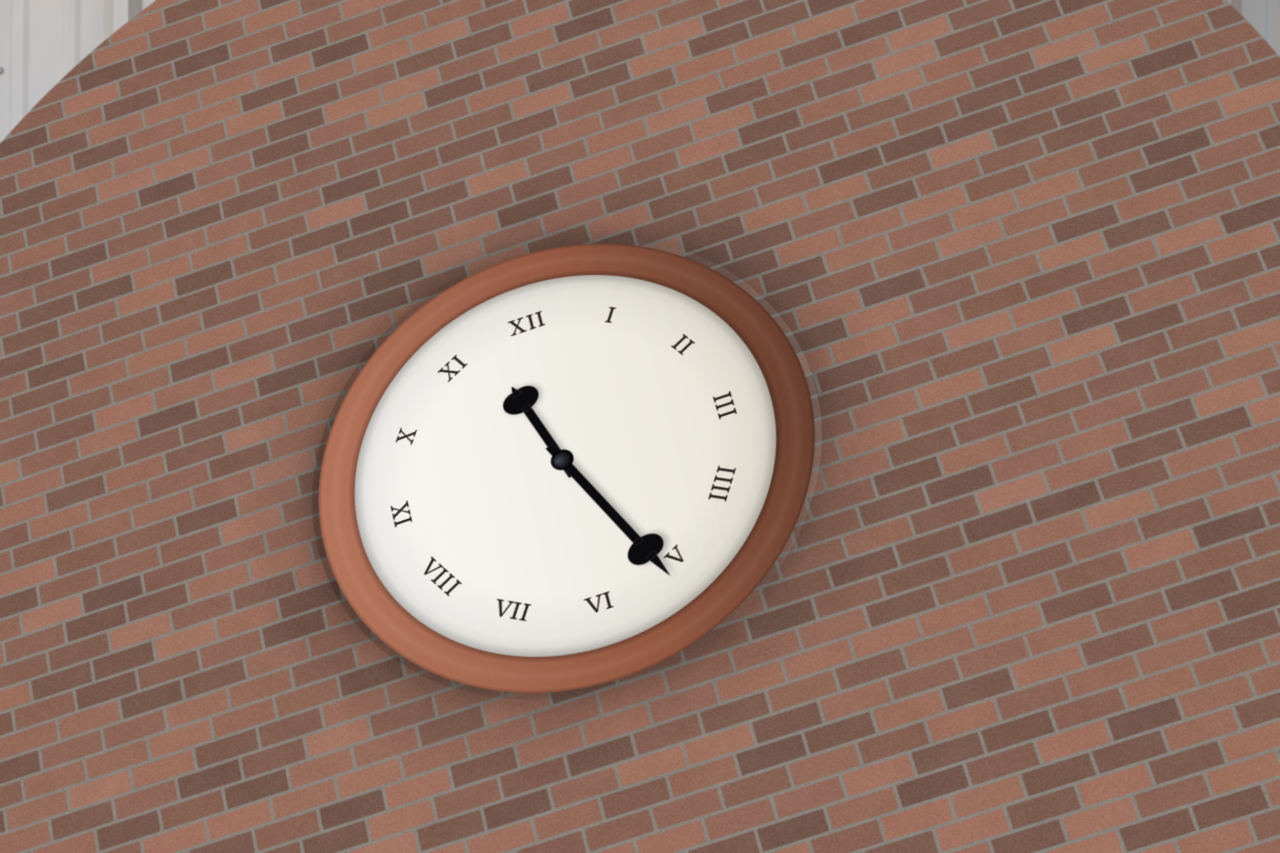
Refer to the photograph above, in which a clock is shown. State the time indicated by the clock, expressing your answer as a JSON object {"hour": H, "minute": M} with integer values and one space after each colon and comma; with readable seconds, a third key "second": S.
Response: {"hour": 11, "minute": 26}
